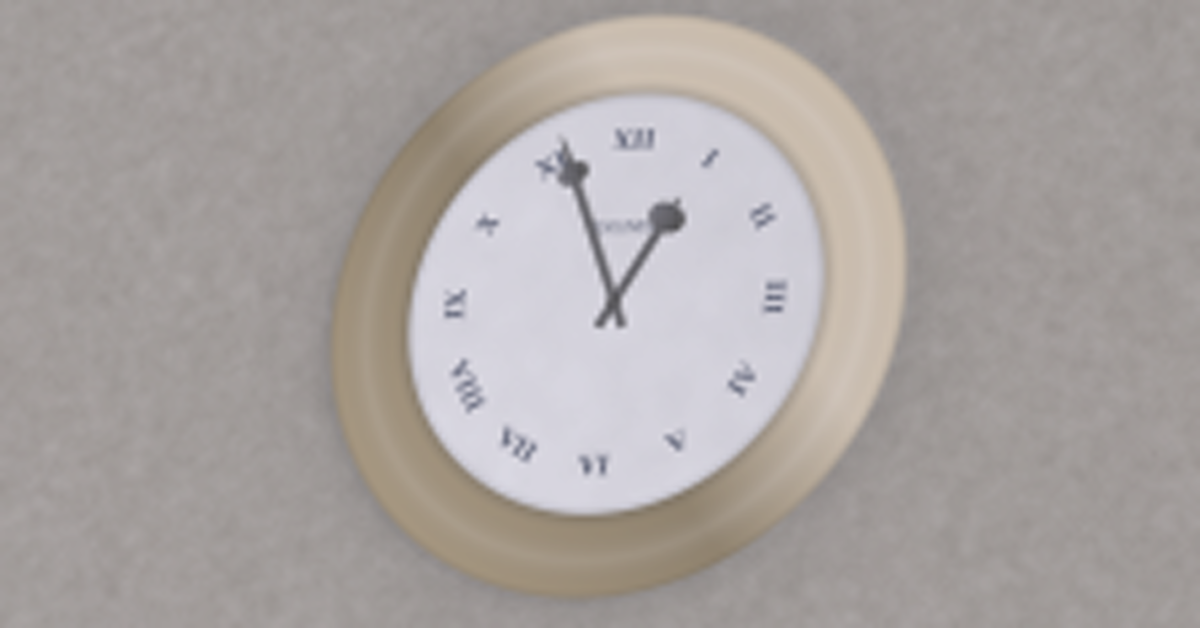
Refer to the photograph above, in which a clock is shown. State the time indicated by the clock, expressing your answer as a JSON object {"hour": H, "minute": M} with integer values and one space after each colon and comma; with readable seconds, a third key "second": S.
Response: {"hour": 12, "minute": 56}
